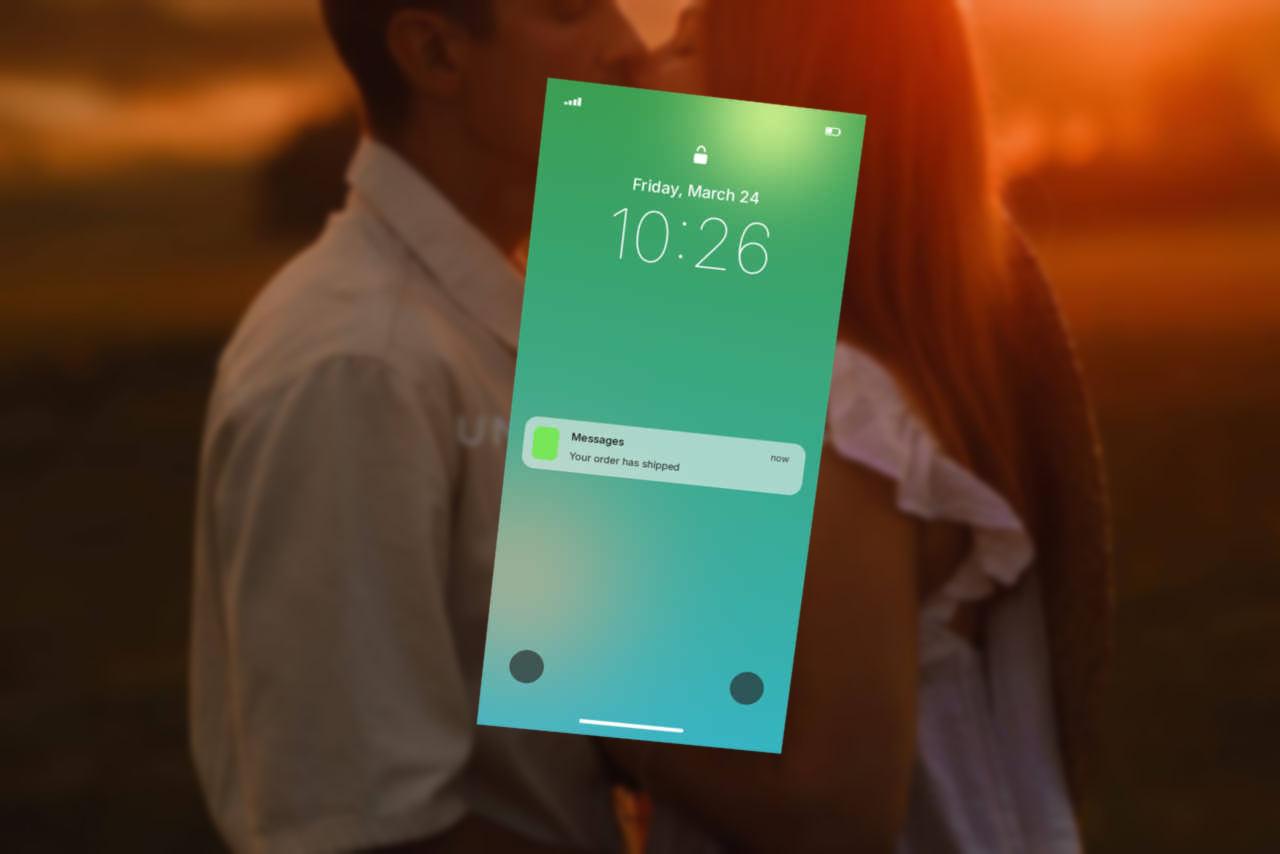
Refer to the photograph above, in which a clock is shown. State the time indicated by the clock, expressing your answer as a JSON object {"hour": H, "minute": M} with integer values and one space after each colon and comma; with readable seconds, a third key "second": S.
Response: {"hour": 10, "minute": 26}
